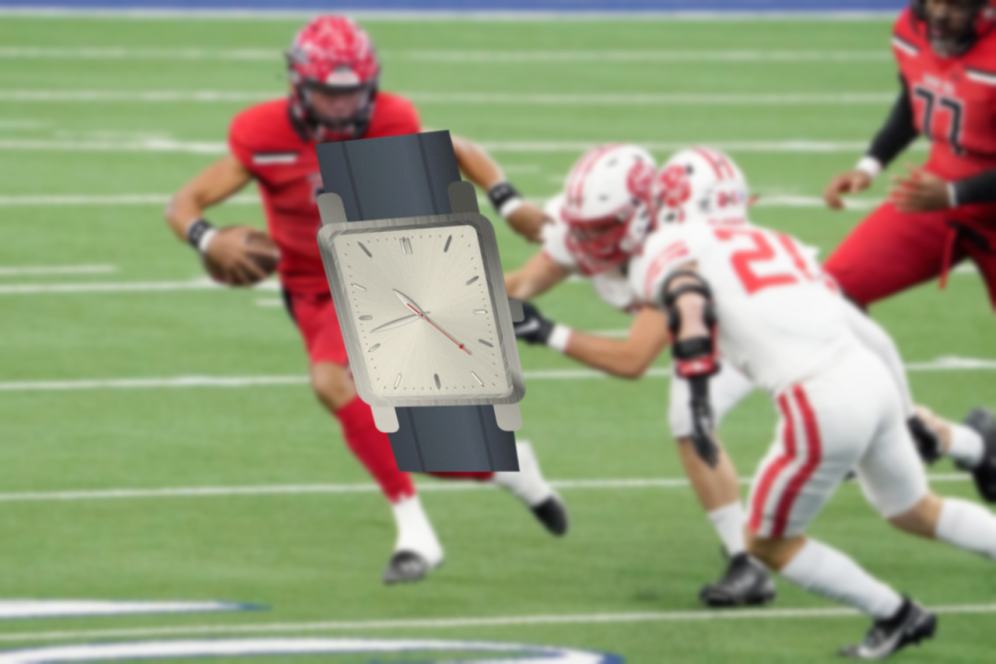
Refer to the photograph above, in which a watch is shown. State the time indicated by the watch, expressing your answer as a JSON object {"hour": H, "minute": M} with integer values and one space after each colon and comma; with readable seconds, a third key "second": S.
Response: {"hour": 10, "minute": 42, "second": 23}
